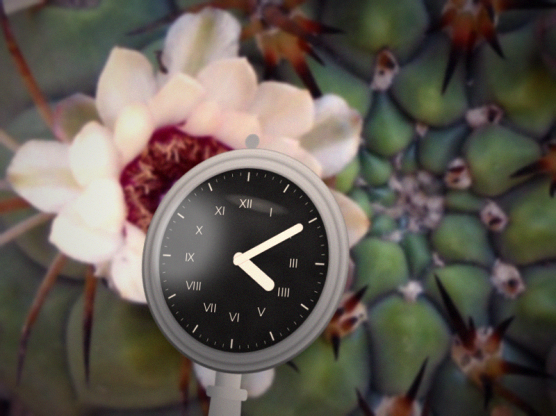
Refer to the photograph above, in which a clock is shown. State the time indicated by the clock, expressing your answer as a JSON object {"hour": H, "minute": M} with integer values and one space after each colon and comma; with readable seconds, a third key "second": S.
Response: {"hour": 4, "minute": 10}
